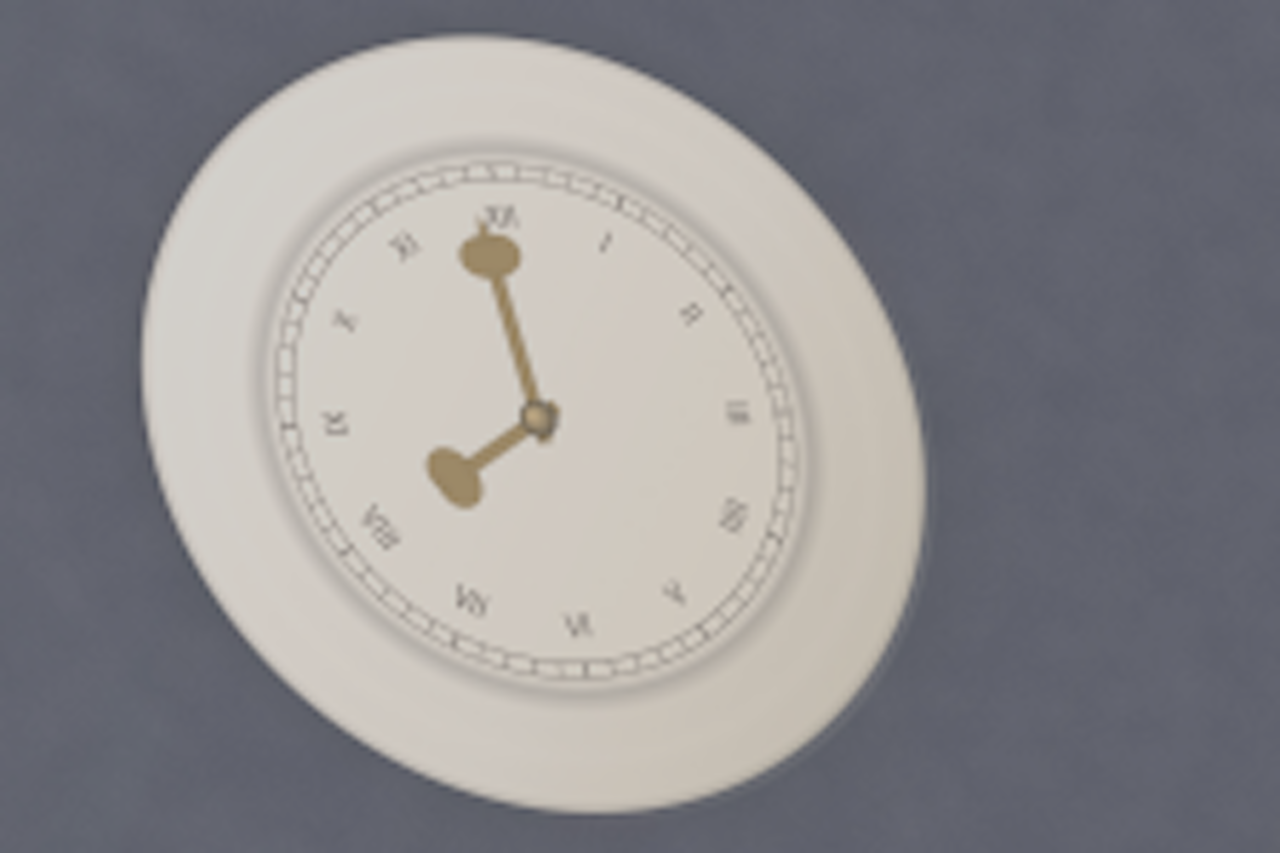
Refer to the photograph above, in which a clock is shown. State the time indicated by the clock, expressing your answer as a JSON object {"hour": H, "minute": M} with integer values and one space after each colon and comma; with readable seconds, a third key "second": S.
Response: {"hour": 7, "minute": 59}
